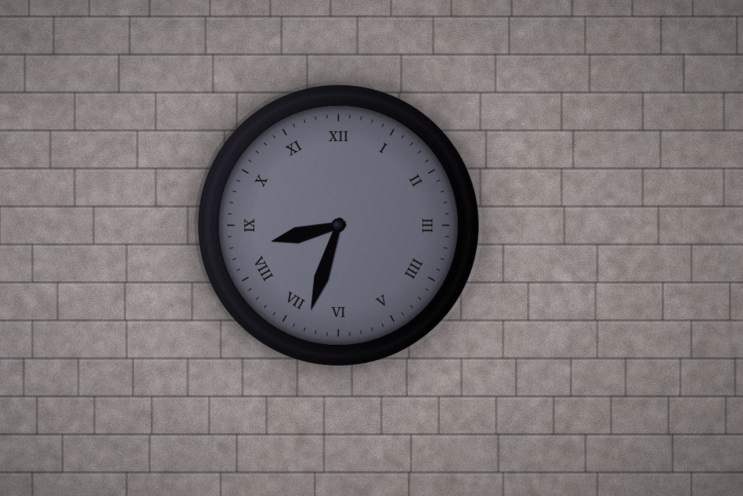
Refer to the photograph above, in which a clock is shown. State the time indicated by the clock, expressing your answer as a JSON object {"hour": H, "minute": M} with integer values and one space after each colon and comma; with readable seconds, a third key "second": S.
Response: {"hour": 8, "minute": 33}
